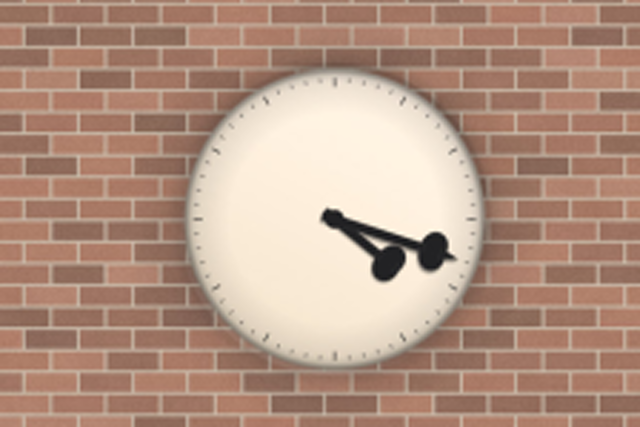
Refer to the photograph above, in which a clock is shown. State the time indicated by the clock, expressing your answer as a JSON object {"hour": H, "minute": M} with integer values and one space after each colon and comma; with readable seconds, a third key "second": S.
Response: {"hour": 4, "minute": 18}
